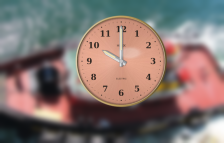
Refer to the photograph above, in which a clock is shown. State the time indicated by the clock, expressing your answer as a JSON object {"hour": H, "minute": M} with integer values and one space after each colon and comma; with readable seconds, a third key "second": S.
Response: {"hour": 10, "minute": 0}
